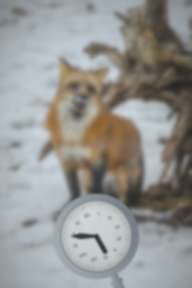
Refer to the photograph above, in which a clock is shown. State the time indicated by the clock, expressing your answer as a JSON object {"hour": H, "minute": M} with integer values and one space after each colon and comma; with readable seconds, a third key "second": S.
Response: {"hour": 5, "minute": 49}
